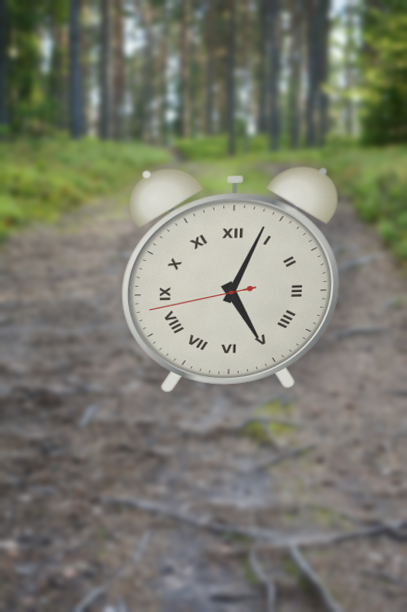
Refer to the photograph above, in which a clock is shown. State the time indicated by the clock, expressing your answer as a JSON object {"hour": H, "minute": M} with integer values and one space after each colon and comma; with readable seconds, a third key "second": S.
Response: {"hour": 5, "minute": 3, "second": 43}
